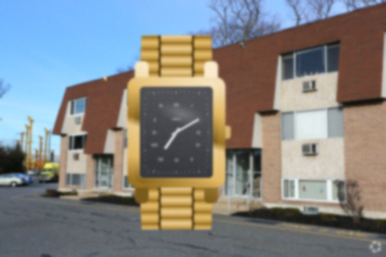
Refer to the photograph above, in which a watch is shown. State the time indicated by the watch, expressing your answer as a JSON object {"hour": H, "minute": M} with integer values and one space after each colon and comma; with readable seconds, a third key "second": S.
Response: {"hour": 7, "minute": 10}
